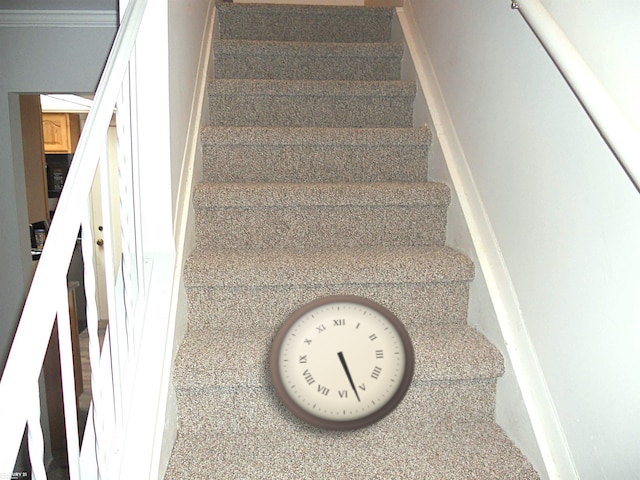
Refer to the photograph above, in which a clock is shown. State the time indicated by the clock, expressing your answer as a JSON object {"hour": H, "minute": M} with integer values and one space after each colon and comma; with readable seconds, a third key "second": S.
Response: {"hour": 5, "minute": 27}
